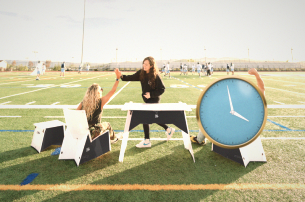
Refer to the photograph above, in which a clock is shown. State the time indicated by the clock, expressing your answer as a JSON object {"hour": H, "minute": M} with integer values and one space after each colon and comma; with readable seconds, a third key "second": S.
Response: {"hour": 3, "minute": 58}
